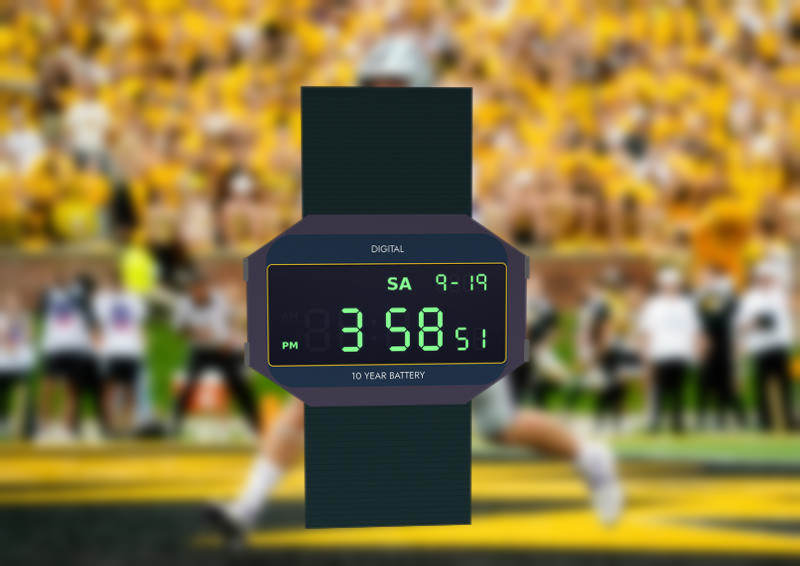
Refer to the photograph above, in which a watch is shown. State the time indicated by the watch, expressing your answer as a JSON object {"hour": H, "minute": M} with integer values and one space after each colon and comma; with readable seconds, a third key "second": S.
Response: {"hour": 3, "minute": 58, "second": 51}
